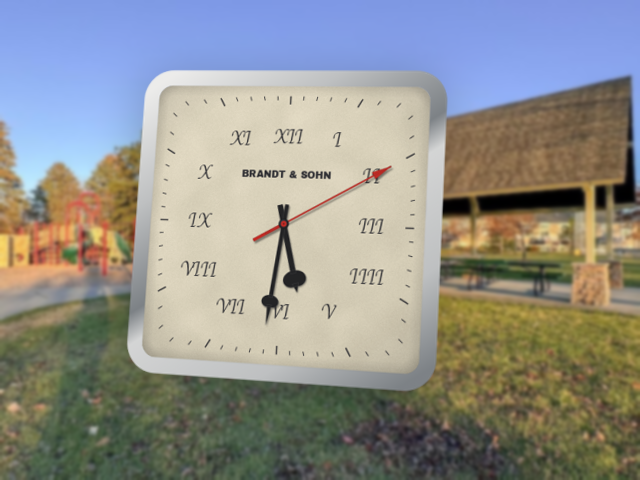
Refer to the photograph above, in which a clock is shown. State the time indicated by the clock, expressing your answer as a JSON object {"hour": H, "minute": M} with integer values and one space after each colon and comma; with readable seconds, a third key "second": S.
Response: {"hour": 5, "minute": 31, "second": 10}
